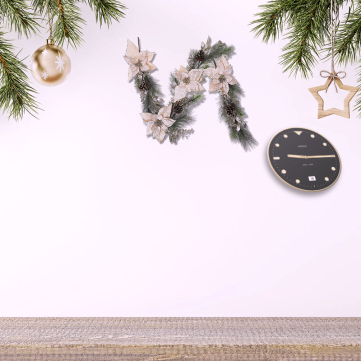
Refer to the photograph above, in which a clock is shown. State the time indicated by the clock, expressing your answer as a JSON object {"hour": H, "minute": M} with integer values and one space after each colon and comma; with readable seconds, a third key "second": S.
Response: {"hour": 9, "minute": 15}
